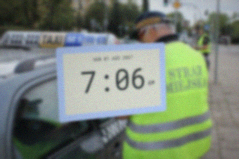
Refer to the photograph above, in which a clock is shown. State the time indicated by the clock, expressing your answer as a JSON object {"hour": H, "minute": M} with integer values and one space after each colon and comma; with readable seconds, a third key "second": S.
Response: {"hour": 7, "minute": 6}
